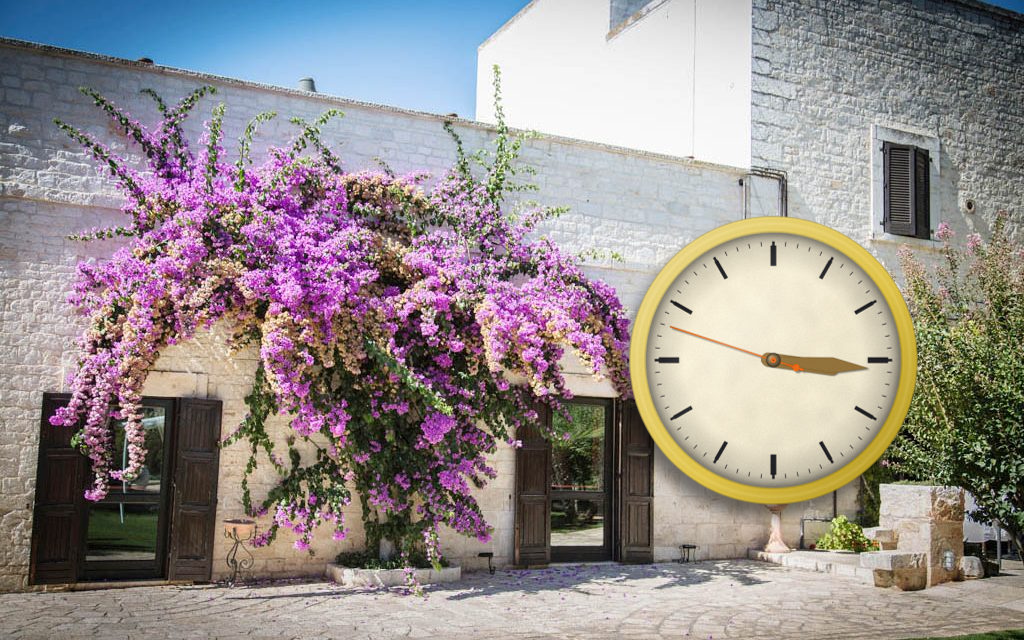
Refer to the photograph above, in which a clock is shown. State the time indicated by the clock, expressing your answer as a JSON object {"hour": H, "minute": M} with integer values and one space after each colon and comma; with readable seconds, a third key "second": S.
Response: {"hour": 3, "minute": 15, "second": 48}
